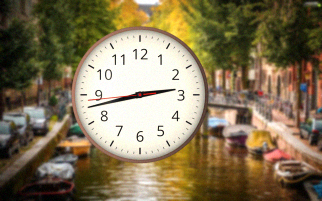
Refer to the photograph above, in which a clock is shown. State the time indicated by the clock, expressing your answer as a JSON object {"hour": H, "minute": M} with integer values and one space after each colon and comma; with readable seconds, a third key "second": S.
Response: {"hour": 2, "minute": 42, "second": 44}
